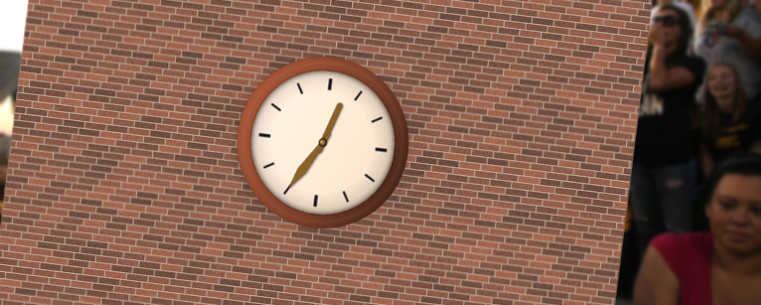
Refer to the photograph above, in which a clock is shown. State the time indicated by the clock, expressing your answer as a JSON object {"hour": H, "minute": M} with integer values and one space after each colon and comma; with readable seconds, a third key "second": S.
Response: {"hour": 12, "minute": 35}
